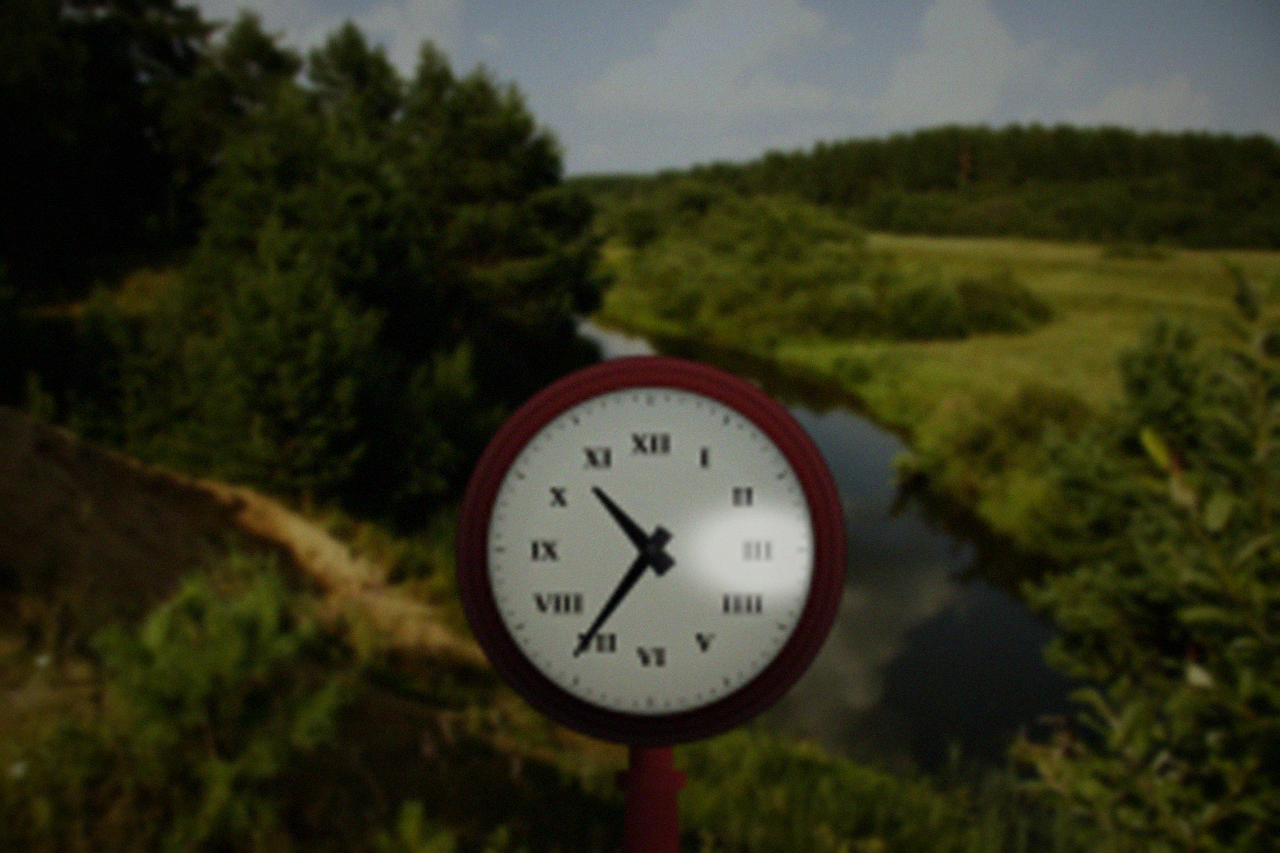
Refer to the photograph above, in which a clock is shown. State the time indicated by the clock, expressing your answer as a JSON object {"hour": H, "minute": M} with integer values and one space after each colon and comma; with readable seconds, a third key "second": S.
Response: {"hour": 10, "minute": 36}
